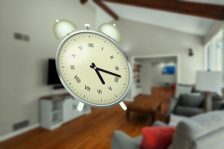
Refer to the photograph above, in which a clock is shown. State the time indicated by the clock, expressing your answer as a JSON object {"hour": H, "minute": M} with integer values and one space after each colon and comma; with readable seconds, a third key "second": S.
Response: {"hour": 5, "minute": 18}
